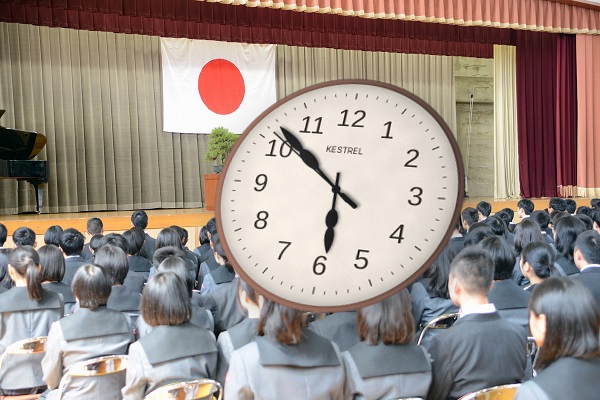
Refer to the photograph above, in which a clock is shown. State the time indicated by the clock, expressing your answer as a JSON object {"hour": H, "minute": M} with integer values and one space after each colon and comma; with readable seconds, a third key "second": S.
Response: {"hour": 5, "minute": 51, "second": 51}
